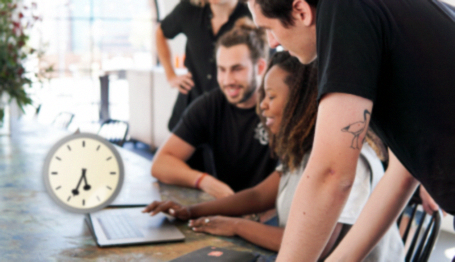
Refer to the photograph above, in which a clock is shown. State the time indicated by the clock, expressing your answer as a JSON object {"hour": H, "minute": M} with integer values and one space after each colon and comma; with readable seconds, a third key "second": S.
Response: {"hour": 5, "minute": 34}
